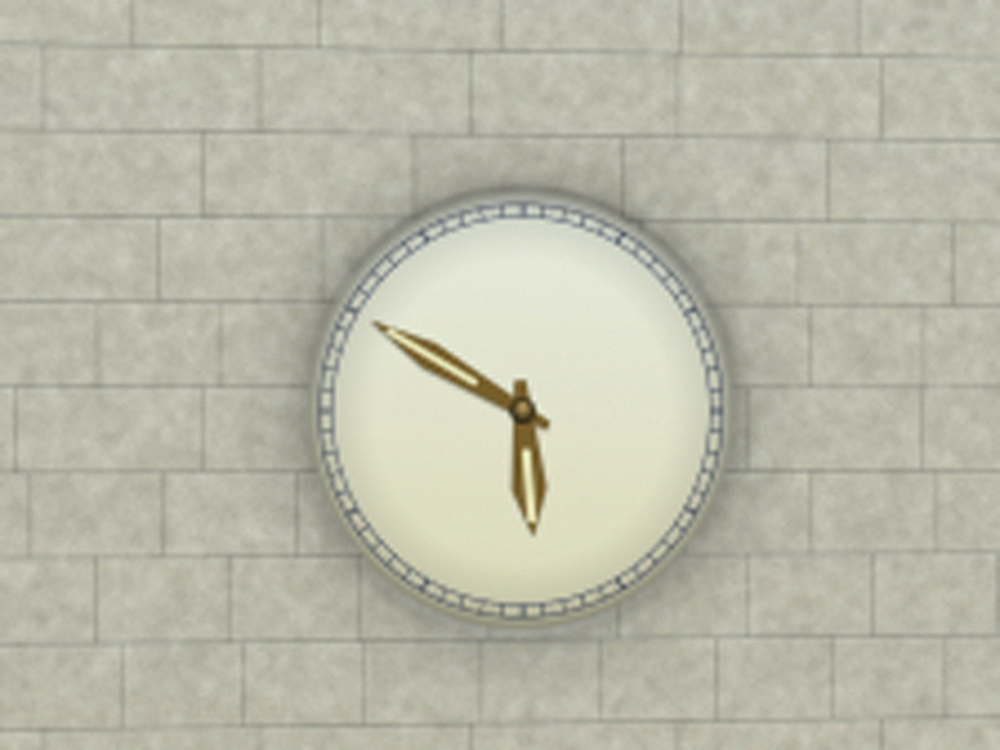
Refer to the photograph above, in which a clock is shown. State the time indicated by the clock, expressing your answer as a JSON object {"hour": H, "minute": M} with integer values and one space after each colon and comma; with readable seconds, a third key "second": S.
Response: {"hour": 5, "minute": 50}
